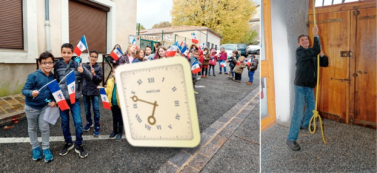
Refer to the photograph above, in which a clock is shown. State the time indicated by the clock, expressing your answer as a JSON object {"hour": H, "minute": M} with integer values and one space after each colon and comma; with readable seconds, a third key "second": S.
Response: {"hour": 6, "minute": 48}
